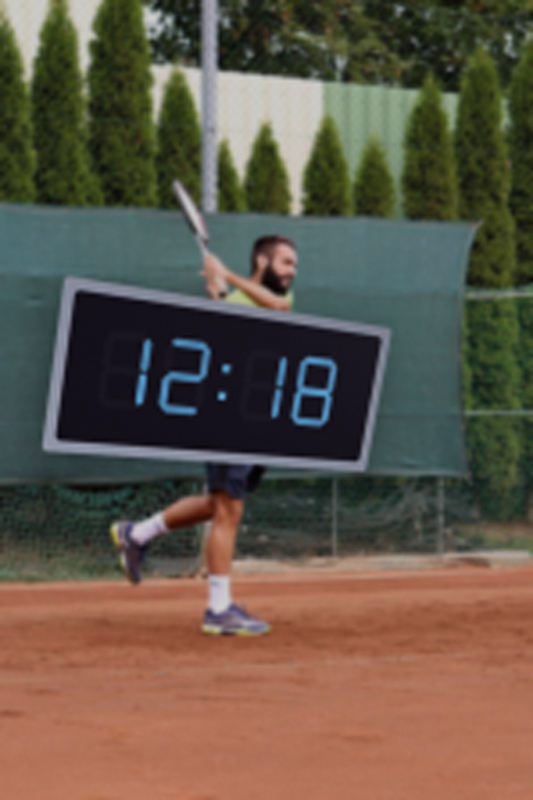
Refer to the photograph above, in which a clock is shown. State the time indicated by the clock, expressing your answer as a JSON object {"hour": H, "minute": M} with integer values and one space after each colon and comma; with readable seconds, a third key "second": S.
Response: {"hour": 12, "minute": 18}
